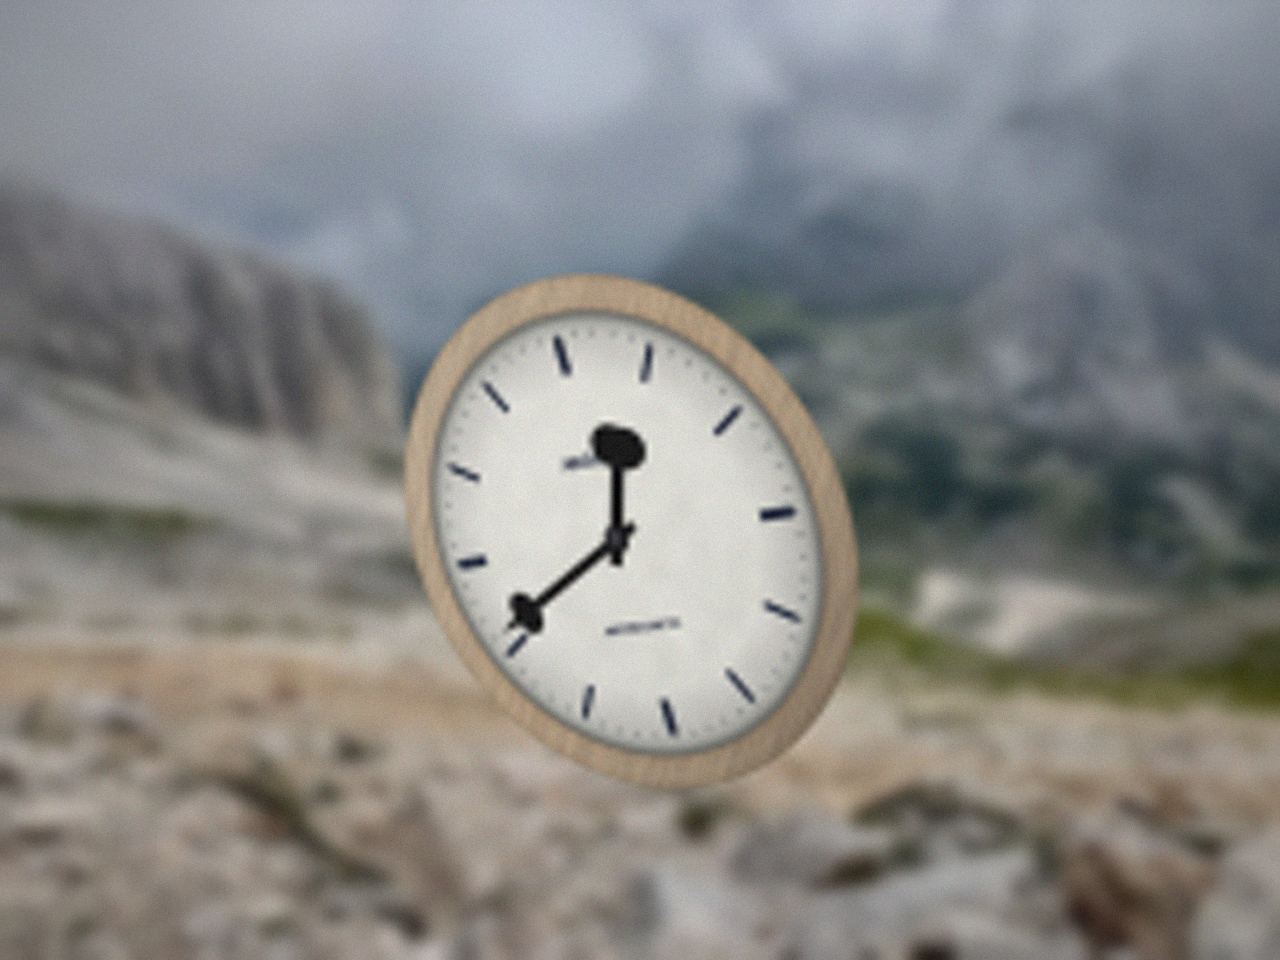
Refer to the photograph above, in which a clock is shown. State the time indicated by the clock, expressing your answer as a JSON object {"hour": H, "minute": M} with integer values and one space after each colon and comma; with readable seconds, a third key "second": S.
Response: {"hour": 12, "minute": 41}
